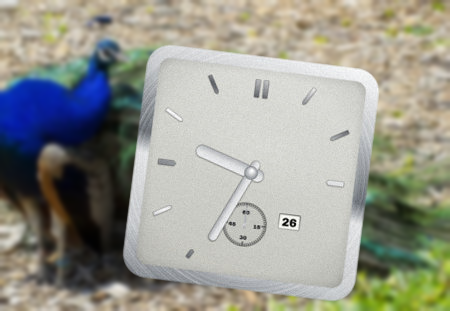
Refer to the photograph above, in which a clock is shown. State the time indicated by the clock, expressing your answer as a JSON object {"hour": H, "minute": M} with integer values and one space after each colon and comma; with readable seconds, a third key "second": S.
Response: {"hour": 9, "minute": 34}
